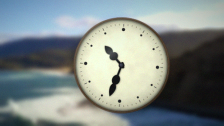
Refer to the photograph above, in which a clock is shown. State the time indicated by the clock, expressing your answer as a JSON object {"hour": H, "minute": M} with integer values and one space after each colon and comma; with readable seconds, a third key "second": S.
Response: {"hour": 10, "minute": 33}
